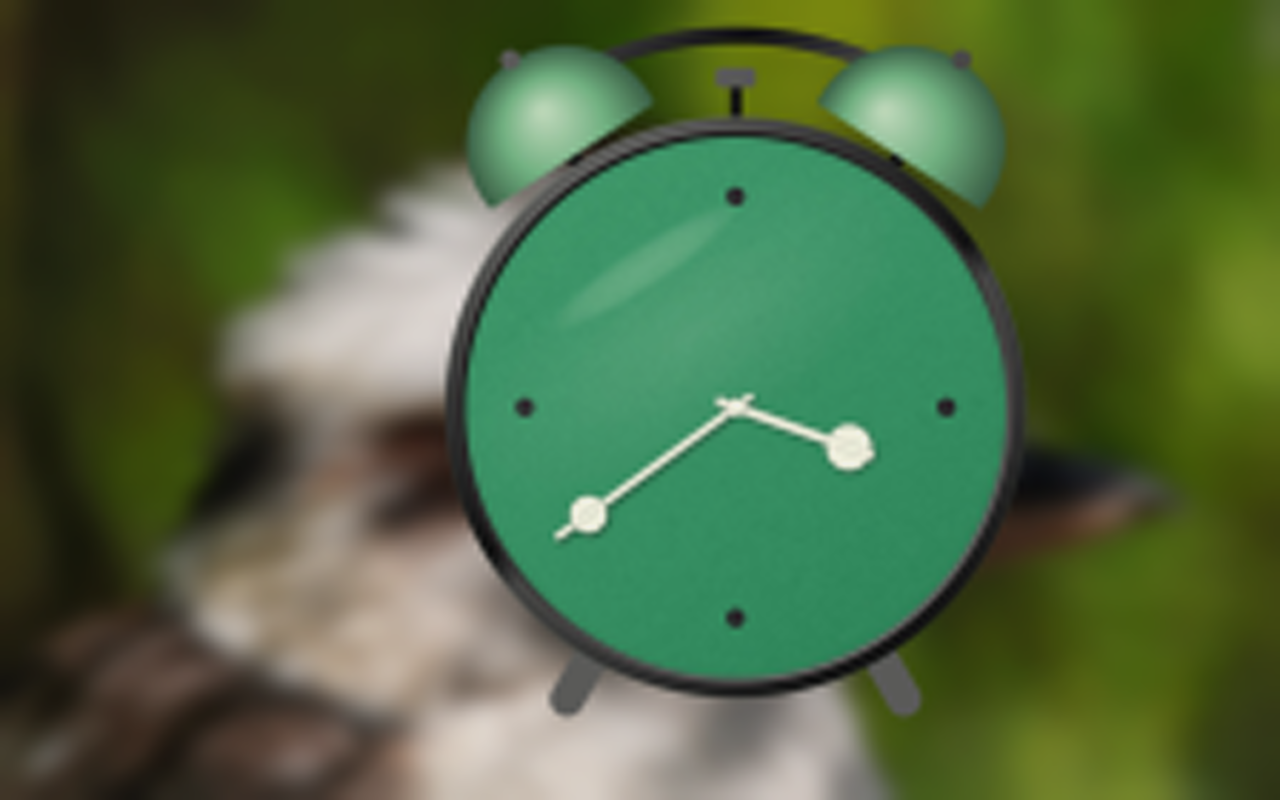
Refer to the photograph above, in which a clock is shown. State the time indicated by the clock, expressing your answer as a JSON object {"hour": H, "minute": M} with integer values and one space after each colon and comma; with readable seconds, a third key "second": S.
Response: {"hour": 3, "minute": 39}
